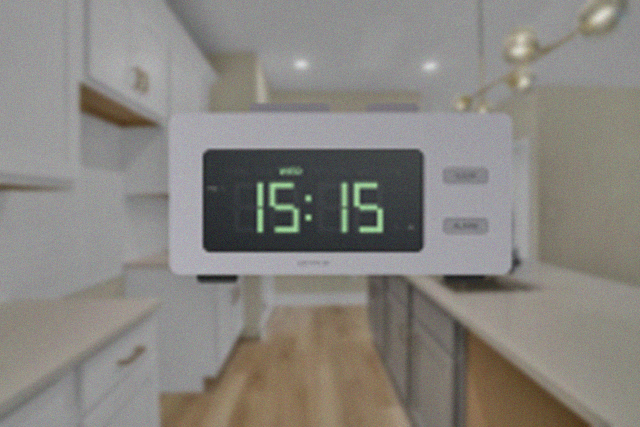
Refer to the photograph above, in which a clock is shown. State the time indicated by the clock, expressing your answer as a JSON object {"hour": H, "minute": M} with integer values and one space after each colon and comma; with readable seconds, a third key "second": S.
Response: {"hour": 15, "minute": 15}
